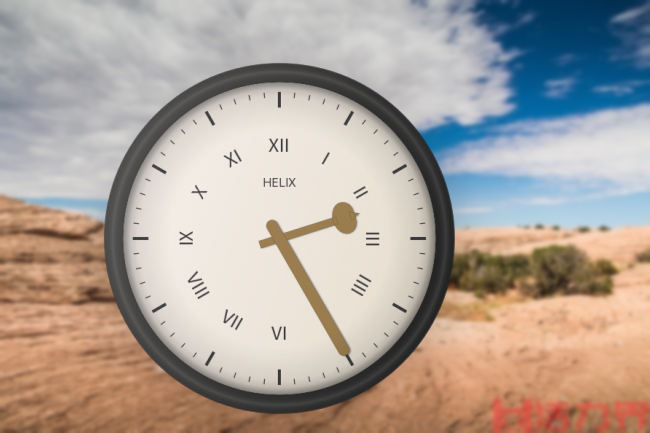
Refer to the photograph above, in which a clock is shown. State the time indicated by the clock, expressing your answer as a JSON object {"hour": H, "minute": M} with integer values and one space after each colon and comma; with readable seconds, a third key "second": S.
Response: {"hour": 2, "minute": 25}
